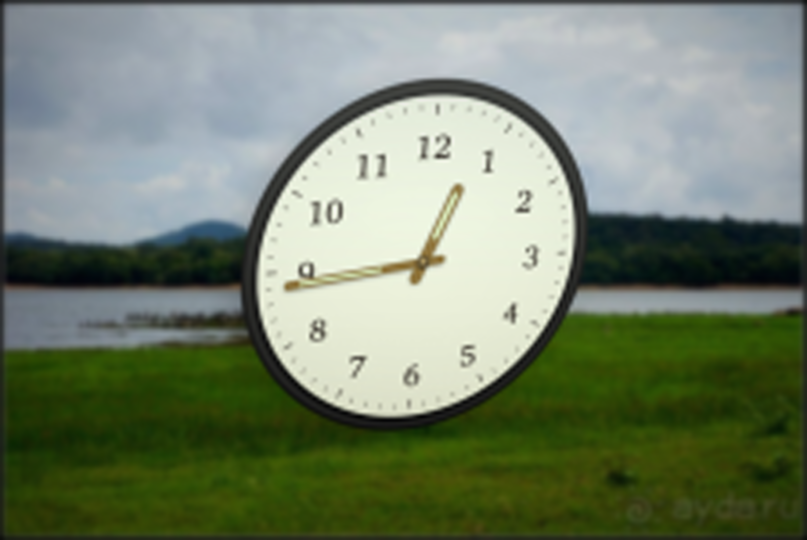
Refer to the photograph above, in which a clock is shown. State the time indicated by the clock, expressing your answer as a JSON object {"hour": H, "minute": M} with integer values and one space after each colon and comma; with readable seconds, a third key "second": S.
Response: {"hour": 12, "minute": 44}
